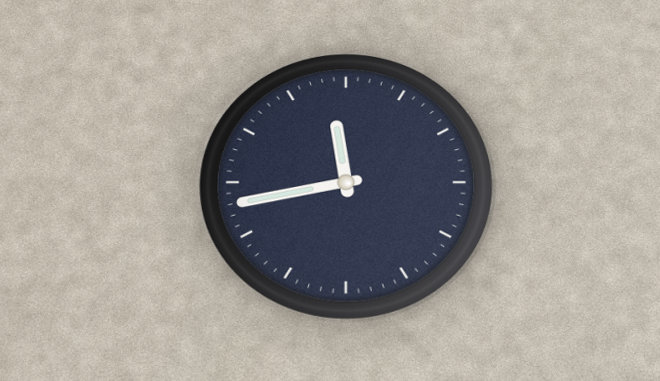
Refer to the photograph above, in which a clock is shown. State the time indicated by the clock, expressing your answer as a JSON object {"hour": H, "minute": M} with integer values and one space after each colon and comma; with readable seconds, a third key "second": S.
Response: {"hour": 11, "minute": 43}
